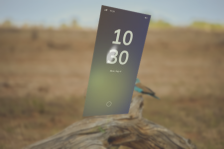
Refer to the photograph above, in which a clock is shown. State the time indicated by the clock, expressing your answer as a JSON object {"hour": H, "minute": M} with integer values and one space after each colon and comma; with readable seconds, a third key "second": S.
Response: {"hour": 10, "minute": 30}
